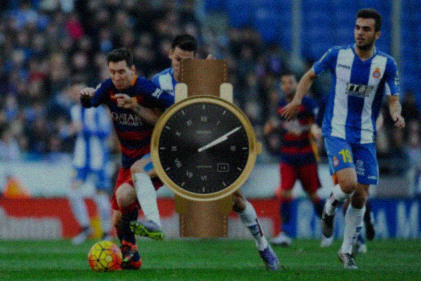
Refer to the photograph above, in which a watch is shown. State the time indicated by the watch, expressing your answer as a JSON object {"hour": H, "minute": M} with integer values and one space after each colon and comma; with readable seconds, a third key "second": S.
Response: {"hour": 2, "minute": 10}
